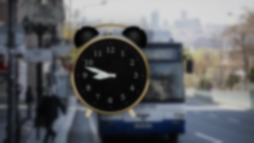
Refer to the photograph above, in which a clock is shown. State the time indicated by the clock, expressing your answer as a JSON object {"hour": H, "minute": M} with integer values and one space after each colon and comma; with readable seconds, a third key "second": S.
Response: {"hour": 8, "minute": 48}
